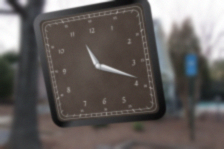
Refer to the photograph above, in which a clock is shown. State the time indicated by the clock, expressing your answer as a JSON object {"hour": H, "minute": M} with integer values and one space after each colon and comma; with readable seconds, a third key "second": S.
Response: {"hour": 11, "minute": 19}
